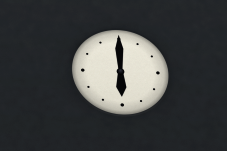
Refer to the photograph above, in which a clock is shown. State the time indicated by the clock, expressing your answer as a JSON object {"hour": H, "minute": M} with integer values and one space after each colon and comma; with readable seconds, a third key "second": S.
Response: {"hour": 6, "minute": 0}
